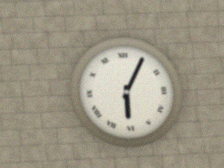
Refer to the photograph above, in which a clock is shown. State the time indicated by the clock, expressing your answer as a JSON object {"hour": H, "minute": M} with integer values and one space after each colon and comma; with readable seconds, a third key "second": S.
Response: {"hour": 6, "minute": 5}
